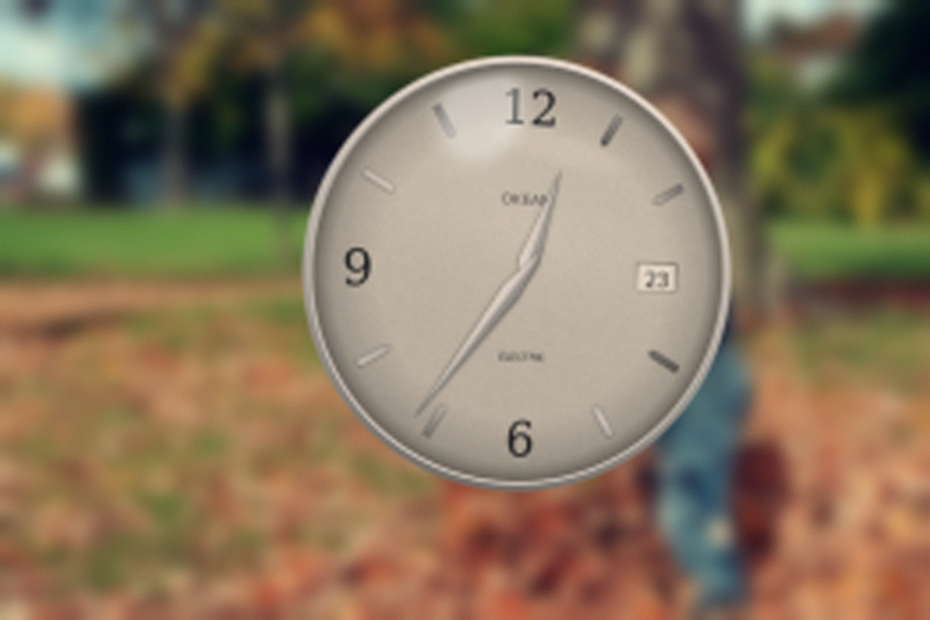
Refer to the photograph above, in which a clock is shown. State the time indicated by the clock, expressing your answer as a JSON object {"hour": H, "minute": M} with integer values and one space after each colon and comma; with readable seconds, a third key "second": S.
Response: {"hour": 12, "minute": 36}
